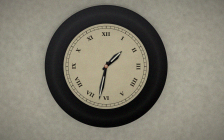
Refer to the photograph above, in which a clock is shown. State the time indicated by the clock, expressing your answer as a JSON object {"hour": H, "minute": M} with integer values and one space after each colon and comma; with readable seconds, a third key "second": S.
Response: {"hour": 1, "minute": 32}
